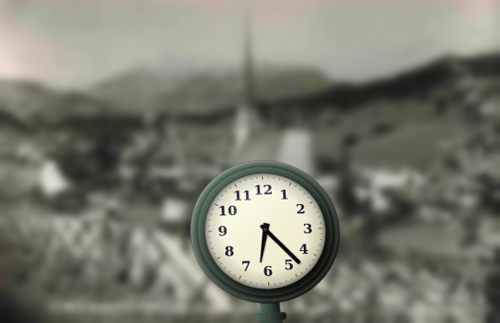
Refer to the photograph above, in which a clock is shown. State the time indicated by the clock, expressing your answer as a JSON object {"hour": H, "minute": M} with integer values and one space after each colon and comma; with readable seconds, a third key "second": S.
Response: {"hour": 6, "minute": 23}
